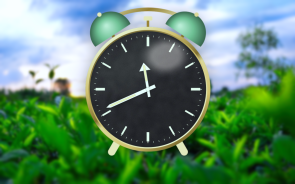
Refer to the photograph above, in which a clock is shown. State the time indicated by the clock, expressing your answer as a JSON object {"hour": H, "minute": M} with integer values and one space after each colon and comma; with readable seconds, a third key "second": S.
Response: {"hour": 11, "minute": 41}
